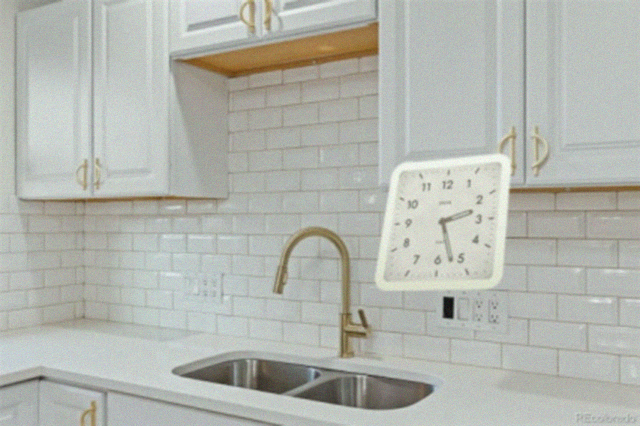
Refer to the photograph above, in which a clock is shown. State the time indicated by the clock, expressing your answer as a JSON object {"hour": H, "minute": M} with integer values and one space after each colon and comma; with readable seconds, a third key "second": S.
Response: {"hour": 2, "minute": 27}
